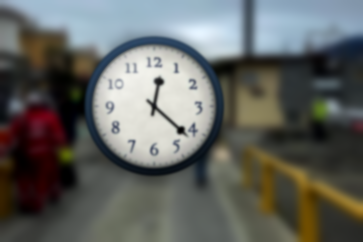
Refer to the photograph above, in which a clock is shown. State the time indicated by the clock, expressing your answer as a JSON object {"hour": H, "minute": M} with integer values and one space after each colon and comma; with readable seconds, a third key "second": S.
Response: {"hour": 12, "minute": 22}
